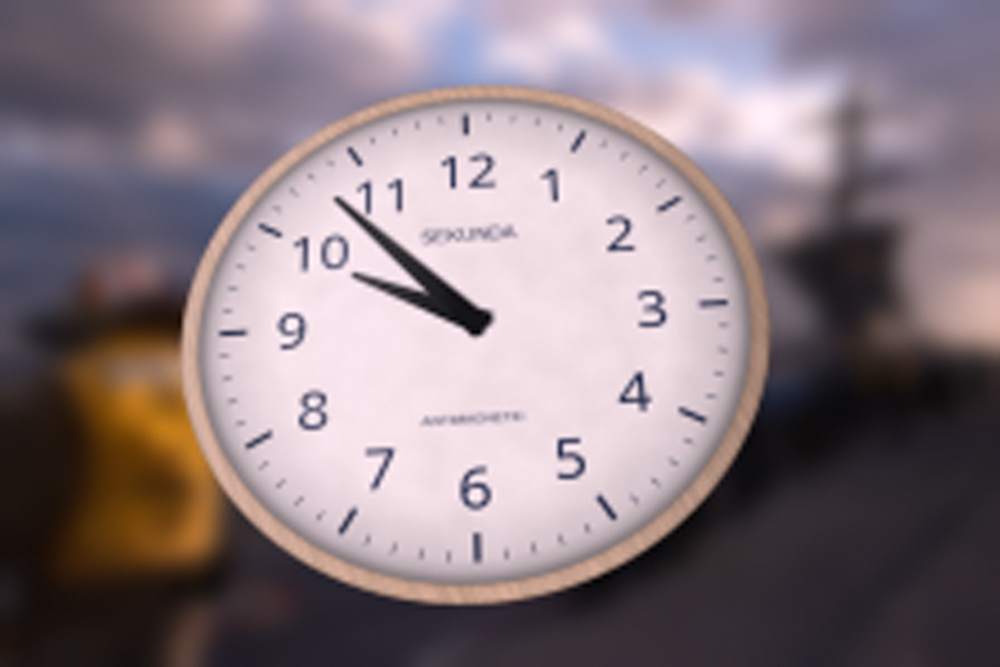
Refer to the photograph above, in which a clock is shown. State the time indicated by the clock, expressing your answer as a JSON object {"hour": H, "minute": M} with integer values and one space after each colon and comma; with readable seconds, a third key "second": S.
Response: {"hour": 9, "minute": 53}
